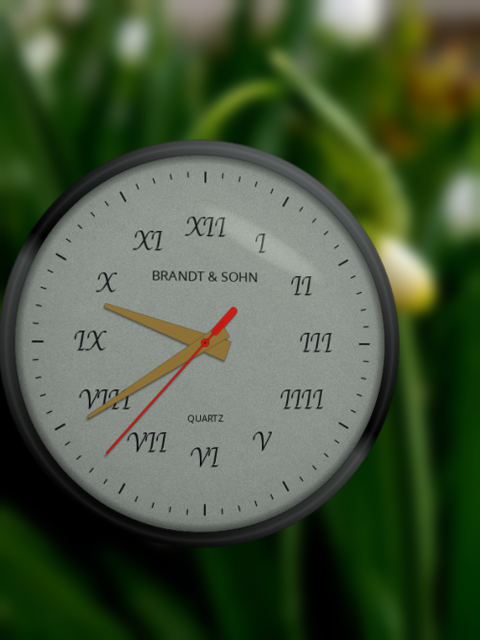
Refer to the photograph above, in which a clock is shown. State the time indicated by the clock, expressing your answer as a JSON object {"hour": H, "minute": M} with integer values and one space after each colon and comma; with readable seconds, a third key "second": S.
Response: {"hour": 9, "minute": 39, "second": 37}
